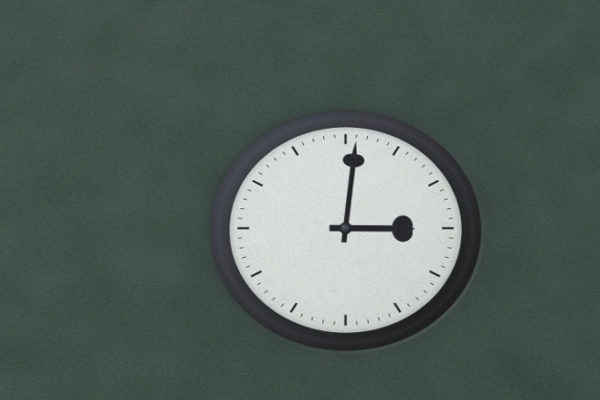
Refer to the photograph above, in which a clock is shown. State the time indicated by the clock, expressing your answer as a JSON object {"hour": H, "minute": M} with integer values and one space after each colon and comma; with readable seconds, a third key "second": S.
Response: {"hour": 3, "minute": 1}
